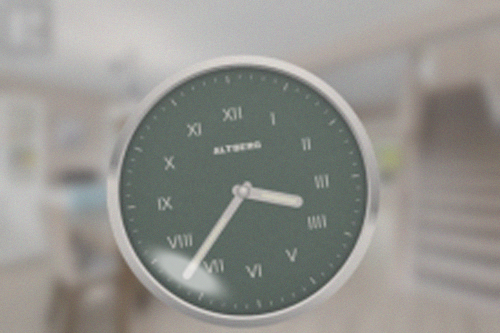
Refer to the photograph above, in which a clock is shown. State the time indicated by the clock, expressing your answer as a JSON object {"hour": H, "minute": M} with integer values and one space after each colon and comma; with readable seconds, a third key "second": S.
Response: {"hour": 3, "minute": 37}
